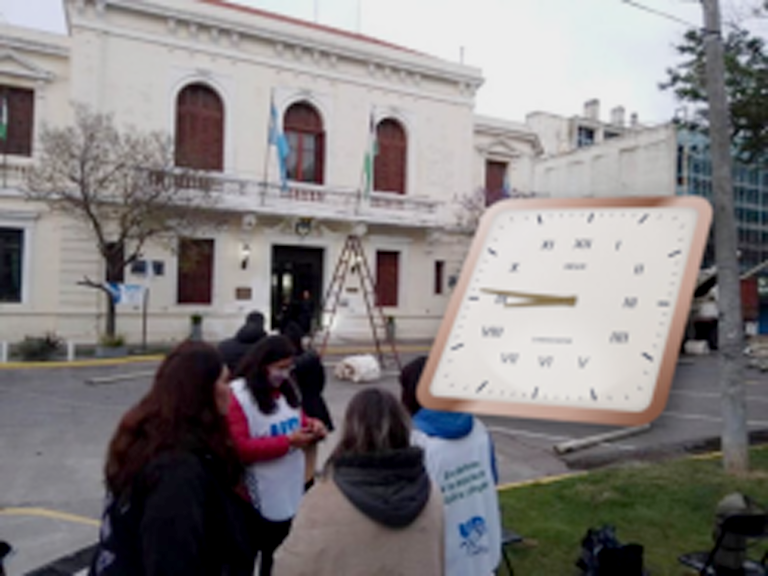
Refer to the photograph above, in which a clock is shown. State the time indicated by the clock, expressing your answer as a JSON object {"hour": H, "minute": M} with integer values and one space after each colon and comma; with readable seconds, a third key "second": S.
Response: {"hour": 8, "minute": 46}
